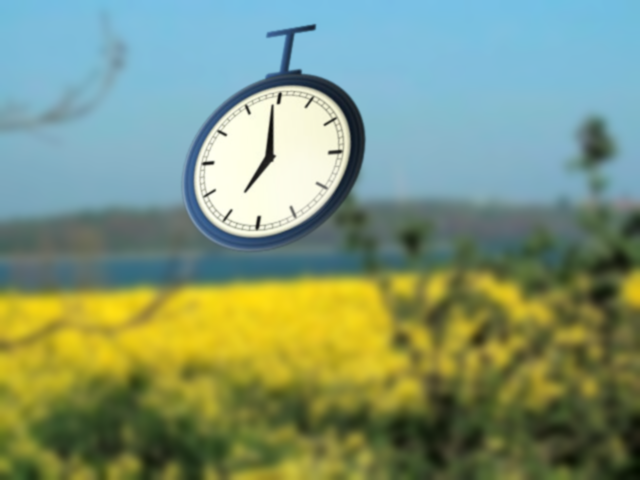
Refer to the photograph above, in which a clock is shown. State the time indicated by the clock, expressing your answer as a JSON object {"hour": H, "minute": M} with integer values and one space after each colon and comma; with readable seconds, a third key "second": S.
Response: {"hour": 6, "minute": 59}
